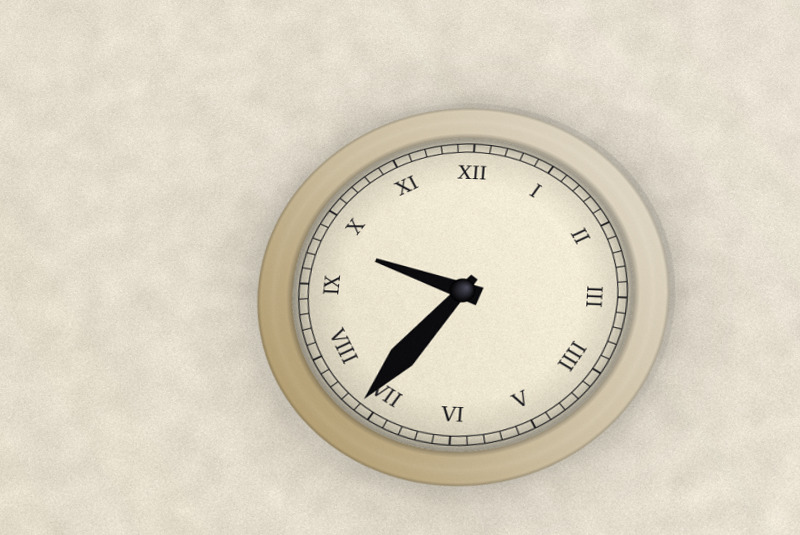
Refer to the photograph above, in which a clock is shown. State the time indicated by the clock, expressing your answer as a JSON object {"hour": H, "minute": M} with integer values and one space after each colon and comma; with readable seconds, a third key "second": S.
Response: {"hour": 9, "minute": 36}
